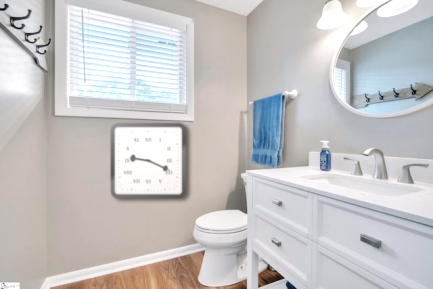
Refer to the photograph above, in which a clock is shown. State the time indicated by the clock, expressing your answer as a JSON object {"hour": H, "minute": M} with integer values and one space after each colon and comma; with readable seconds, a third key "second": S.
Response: {"hour": 9, "minute": 19}
